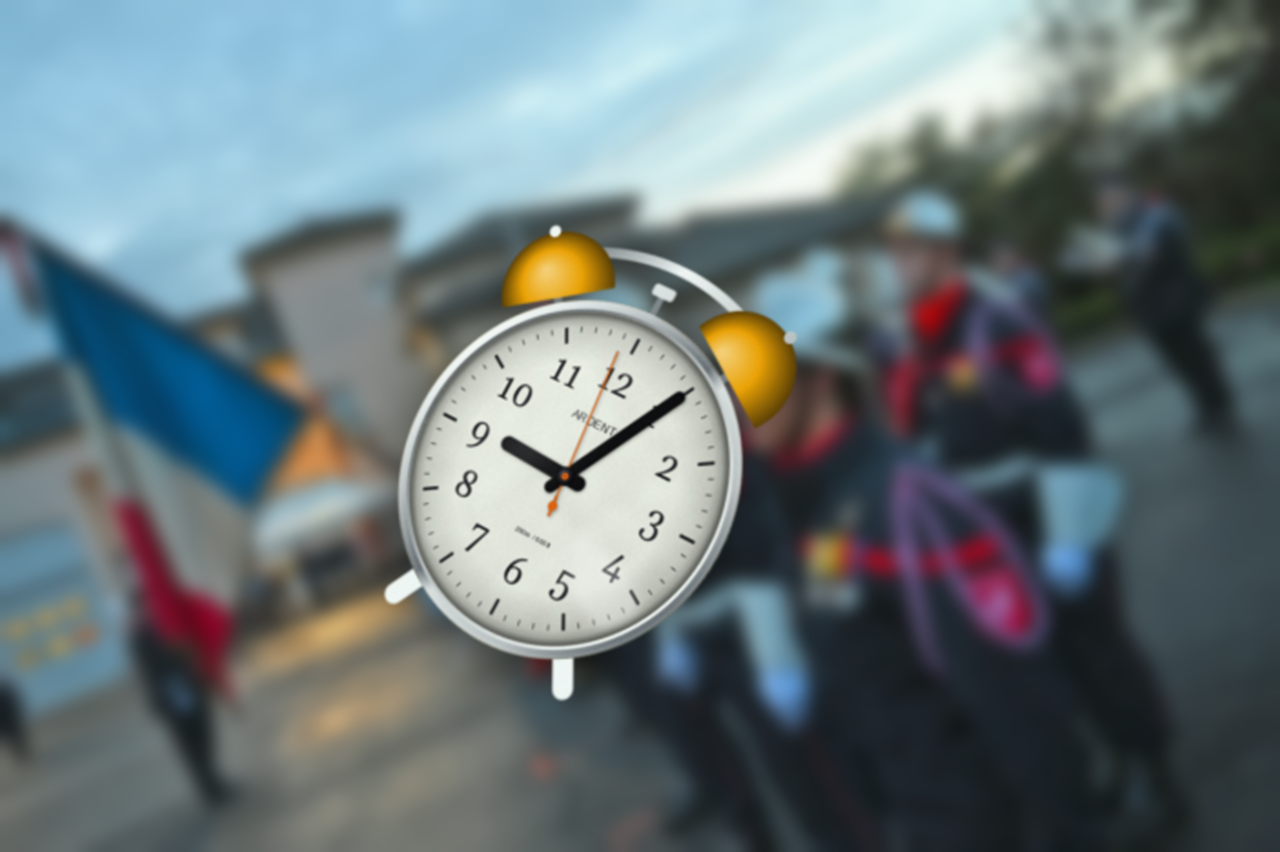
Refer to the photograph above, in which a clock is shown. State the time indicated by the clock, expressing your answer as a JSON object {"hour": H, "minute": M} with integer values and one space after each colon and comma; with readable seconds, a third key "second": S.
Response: {"hour": 9, "minute": 4, "second": 59}
